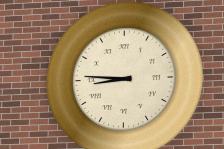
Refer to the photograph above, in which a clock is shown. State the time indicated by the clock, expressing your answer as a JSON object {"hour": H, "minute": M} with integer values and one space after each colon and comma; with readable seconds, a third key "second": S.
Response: {"hour": 8, "minute": 46}
